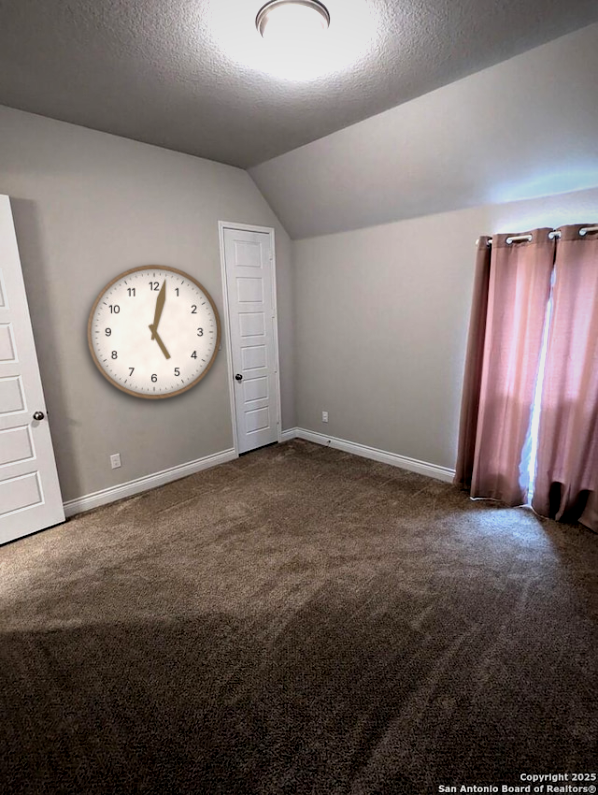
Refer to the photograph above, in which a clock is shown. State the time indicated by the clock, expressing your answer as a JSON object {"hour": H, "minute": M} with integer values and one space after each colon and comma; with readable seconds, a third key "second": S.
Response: {"hour": 5, "minute": 2}
